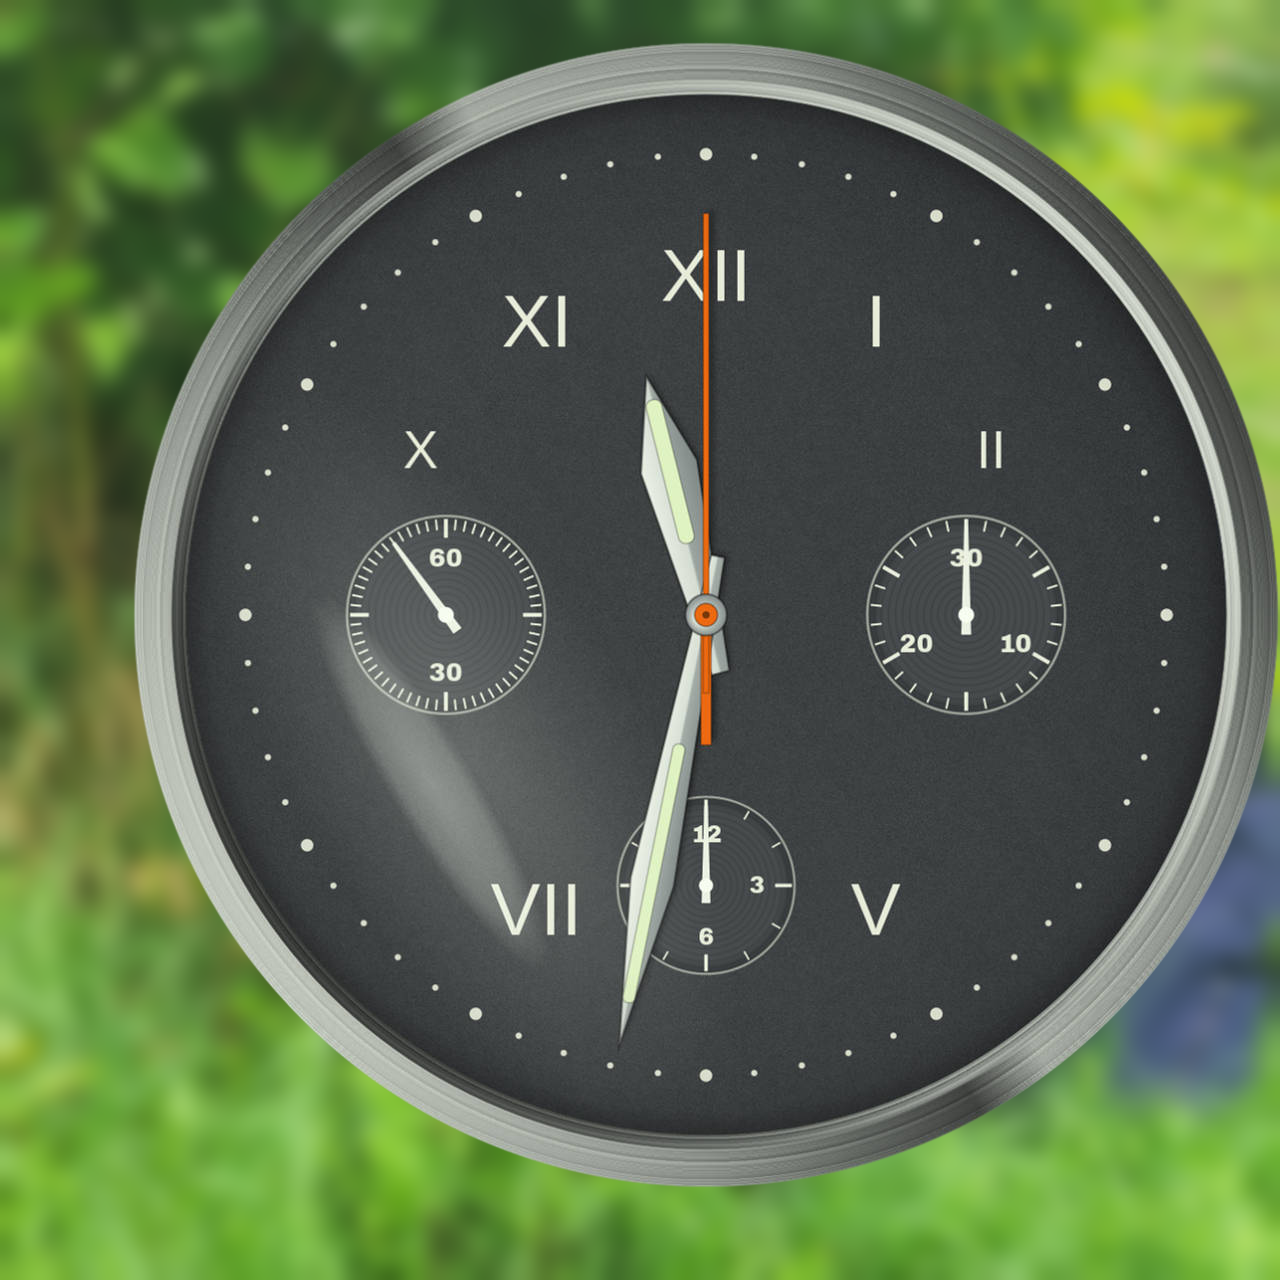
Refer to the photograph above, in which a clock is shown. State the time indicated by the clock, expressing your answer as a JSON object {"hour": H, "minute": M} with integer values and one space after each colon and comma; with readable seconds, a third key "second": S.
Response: {"hour": 11, "minute": 31, "second": 54}
